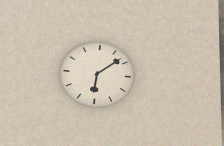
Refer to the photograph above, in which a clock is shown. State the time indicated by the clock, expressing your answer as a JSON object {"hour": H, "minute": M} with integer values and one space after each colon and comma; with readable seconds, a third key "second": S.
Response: {"hour": 6, "minute": 8}
